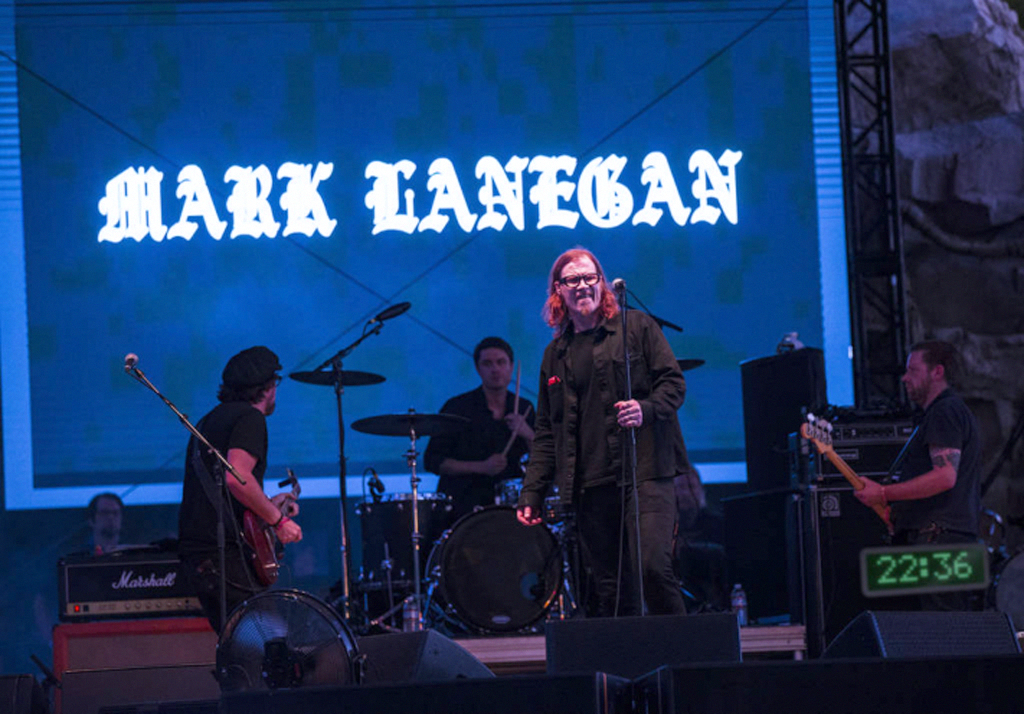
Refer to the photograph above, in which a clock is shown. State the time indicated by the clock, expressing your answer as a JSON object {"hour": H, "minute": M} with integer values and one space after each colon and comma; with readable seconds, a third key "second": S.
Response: {"hour": 22, "minute": 36}
